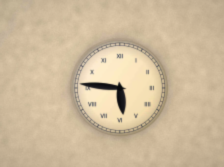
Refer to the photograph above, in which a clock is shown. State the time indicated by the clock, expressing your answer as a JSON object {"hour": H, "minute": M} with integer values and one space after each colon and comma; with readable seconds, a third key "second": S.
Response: {"hour": 5, "minute": 46}
